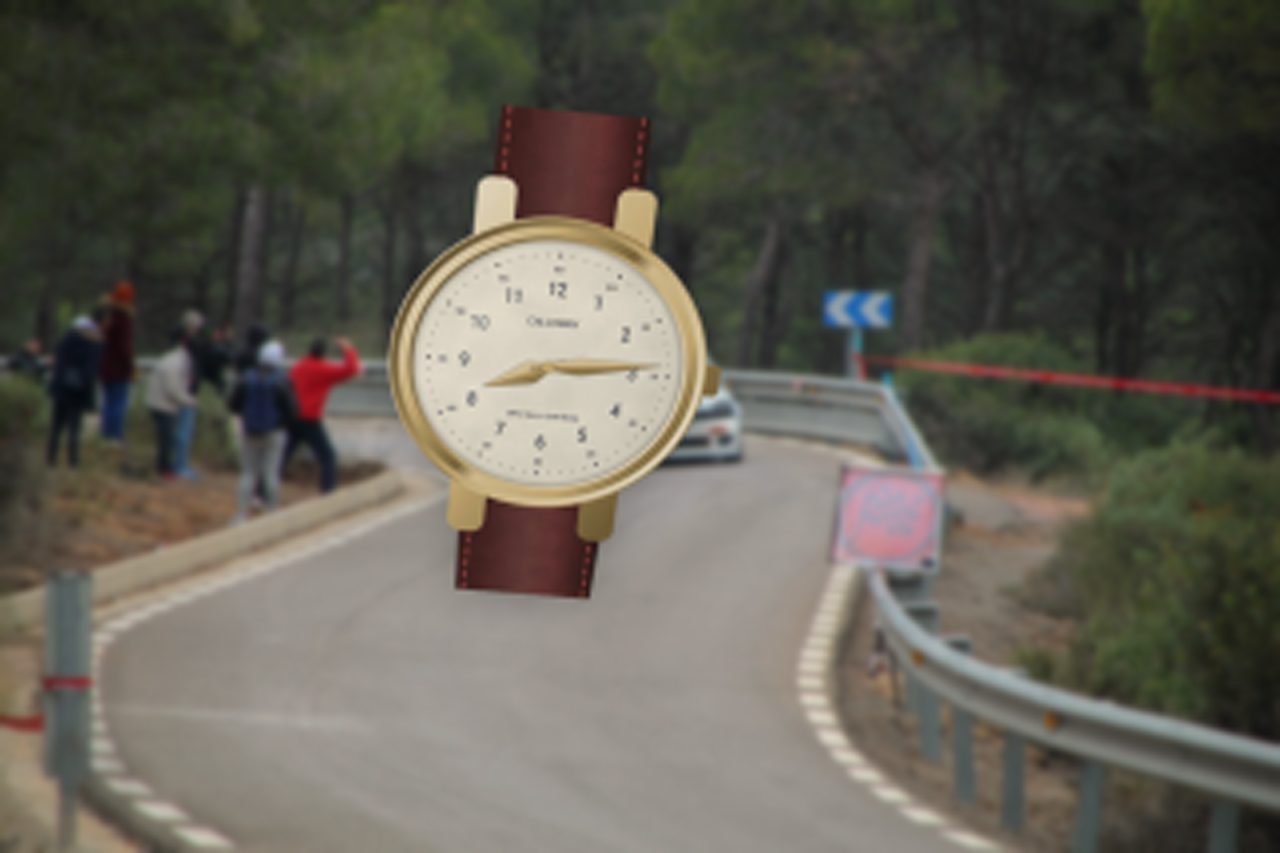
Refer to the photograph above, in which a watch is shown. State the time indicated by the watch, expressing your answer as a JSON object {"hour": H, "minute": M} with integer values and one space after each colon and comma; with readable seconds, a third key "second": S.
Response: {"hour": 8, "minute": 14}
